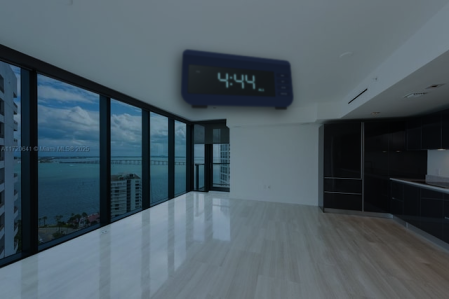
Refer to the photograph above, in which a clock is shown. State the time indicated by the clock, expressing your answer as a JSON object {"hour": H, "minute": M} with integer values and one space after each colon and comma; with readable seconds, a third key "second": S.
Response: {"hour": 4, "minute": 44}
